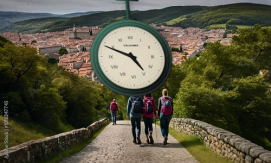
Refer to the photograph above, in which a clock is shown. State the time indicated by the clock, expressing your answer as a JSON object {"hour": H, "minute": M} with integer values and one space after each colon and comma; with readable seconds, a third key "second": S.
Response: {"hour": 4, "minute": 49}
